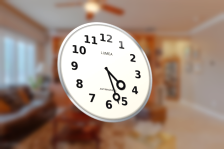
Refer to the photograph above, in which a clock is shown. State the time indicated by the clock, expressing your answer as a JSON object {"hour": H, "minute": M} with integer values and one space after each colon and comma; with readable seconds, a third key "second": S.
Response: {"hour": 4, "minute": 27}
